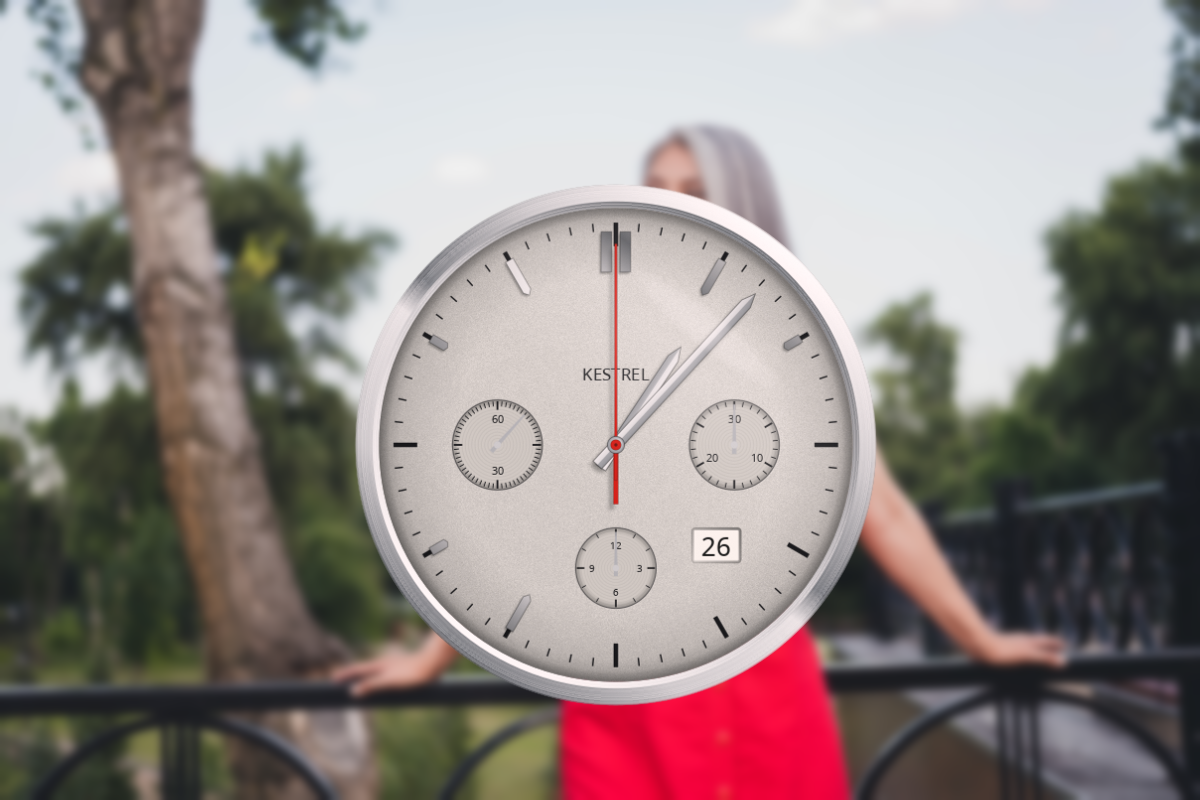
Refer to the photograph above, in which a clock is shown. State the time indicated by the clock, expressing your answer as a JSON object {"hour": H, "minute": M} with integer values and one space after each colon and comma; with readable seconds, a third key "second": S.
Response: {"hour": 1, "minute": 7, "second": 7}
